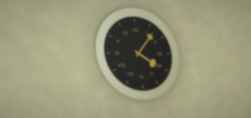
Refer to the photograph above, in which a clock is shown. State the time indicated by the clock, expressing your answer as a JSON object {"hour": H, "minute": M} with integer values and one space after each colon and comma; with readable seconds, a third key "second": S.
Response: {"hour": 4, "minute": 7}
